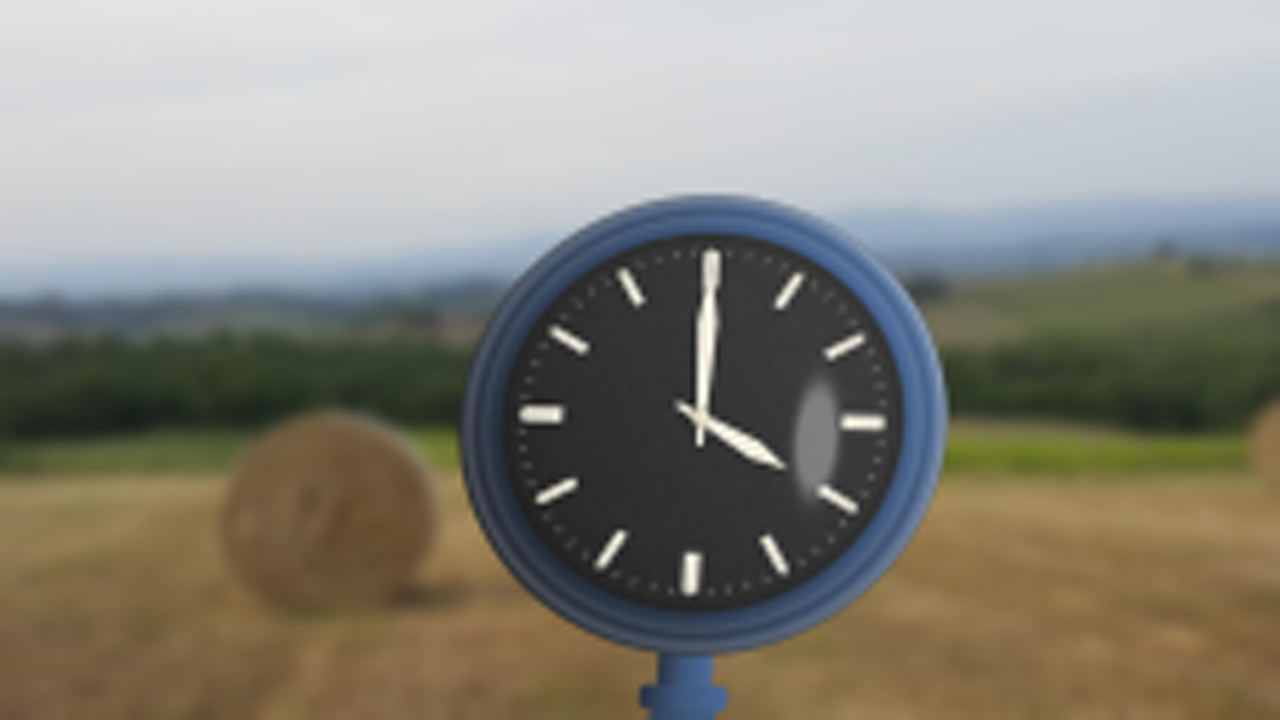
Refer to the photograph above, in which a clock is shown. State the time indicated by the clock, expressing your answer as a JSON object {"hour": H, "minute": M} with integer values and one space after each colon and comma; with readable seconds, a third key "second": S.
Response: {"hour": 4, "minute": 0}
